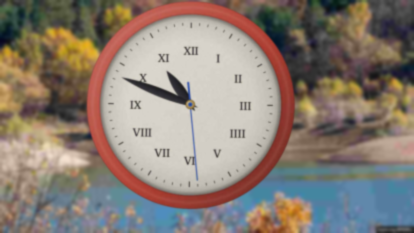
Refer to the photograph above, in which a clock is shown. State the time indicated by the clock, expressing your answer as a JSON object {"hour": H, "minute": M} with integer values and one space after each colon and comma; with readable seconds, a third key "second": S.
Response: {"hour": 10, "minute": 48, "second": 29}
